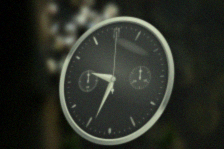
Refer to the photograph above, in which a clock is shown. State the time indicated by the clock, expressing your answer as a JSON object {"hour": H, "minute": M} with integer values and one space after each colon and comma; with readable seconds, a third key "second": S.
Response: {"hour": 9, "minute": 34}
